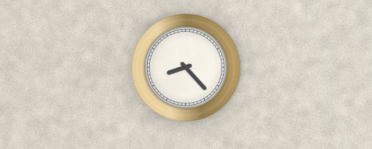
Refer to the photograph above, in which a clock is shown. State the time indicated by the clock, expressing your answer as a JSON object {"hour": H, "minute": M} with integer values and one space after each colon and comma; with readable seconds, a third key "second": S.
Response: {"hour": 8, "minute": 23}
